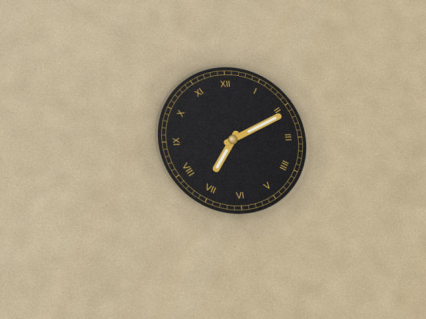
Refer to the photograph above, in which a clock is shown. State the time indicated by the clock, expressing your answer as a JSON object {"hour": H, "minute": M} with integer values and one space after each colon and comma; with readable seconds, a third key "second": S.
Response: {"hour": 7, "minute": 11}
